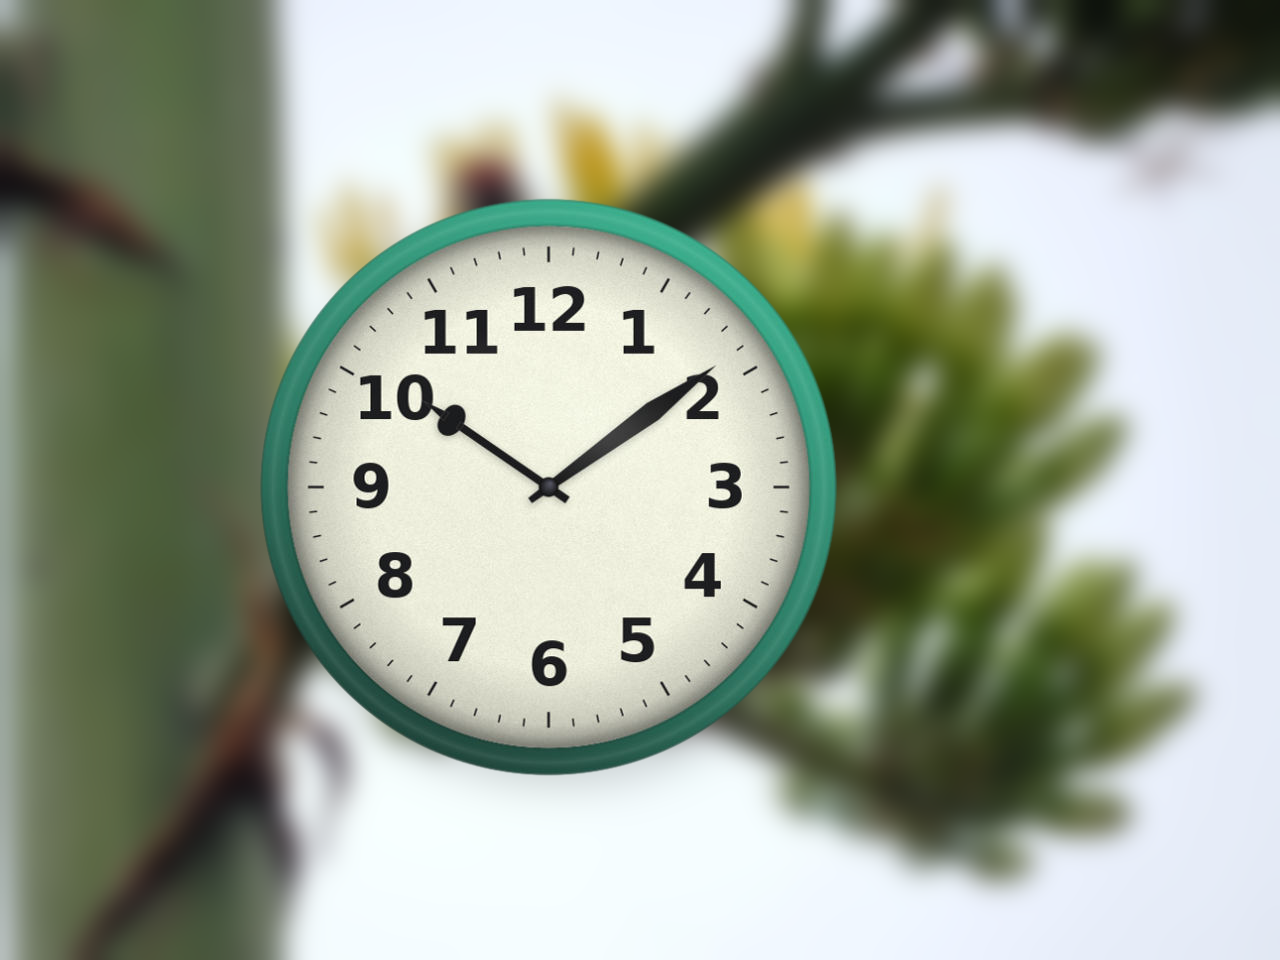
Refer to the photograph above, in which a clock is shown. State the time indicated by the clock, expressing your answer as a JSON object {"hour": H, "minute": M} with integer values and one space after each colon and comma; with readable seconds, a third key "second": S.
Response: {"hour": 10, "minute": 9}
